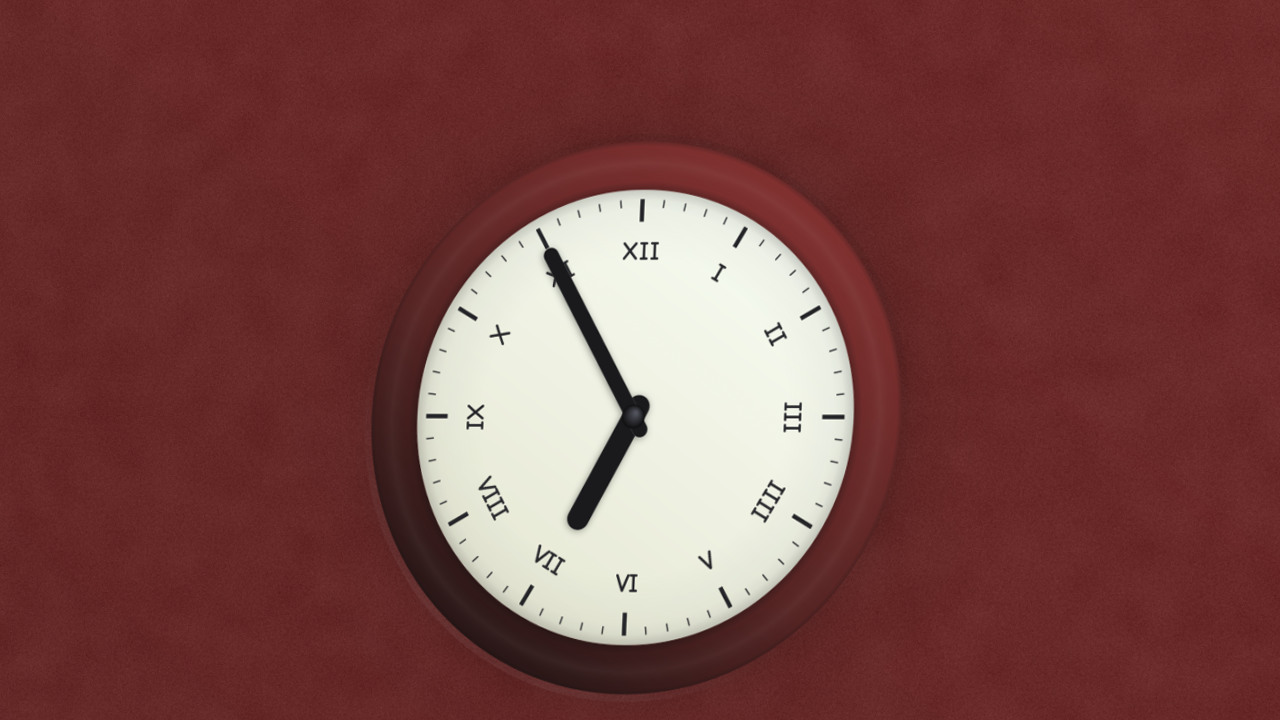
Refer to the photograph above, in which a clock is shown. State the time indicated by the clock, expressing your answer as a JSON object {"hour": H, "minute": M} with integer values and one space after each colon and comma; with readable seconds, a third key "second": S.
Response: {"hour": 6, "minute": 55}
